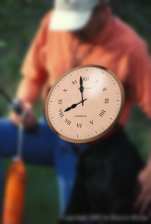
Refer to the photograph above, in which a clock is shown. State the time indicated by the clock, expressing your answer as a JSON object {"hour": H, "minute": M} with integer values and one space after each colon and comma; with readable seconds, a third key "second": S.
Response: {"hour": 7, "minute": 58}
